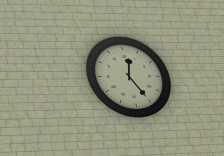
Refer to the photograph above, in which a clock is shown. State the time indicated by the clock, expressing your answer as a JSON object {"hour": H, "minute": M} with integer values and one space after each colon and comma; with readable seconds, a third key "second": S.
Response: {"hour": 12, "minute": 25}
